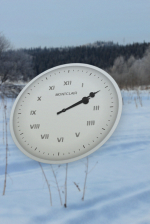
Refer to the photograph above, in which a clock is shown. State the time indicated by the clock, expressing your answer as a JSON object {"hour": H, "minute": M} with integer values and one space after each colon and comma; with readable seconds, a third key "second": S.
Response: {"hour": 2, "minute": 10}
